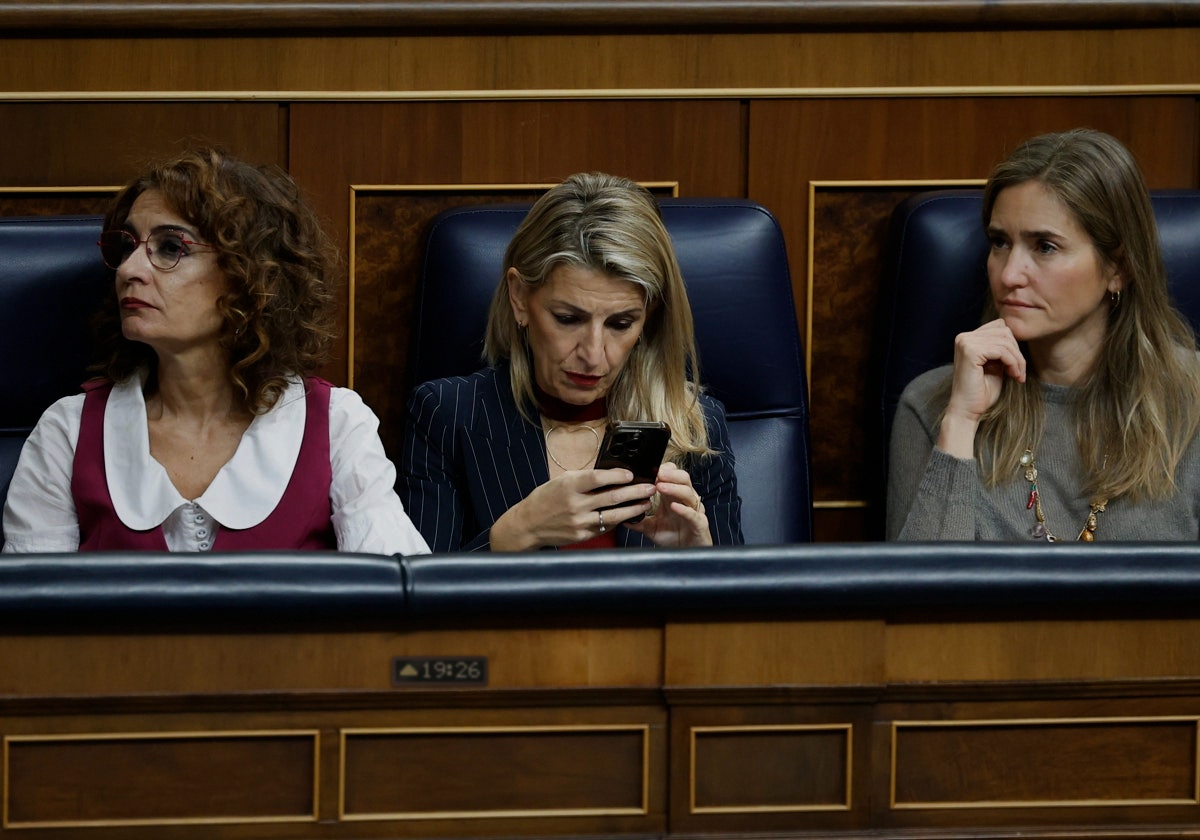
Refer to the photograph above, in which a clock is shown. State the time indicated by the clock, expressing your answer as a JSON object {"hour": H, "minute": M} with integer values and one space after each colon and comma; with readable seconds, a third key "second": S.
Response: {"hour": 19, "minute": 26}
